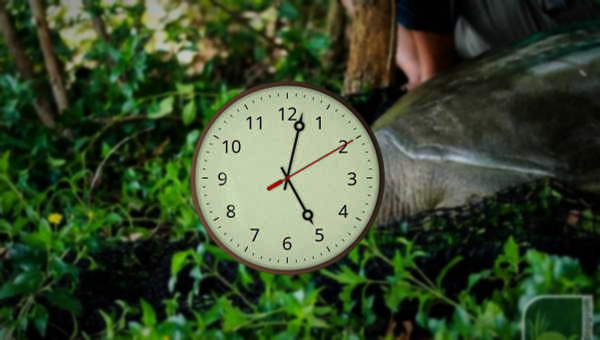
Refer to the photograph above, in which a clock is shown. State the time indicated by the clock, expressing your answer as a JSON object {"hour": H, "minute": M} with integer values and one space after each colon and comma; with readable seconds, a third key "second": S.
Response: {"hour": 5, "minute": 2, "second": 10}
